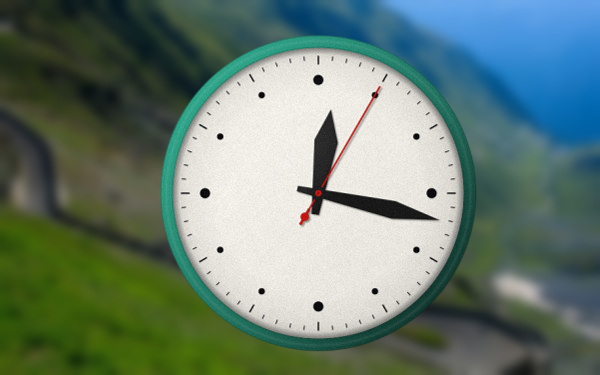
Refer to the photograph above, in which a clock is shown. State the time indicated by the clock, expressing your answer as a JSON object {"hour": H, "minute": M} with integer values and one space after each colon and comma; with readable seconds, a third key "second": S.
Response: {"hour": 12, "minute": 17, "second": 5}
